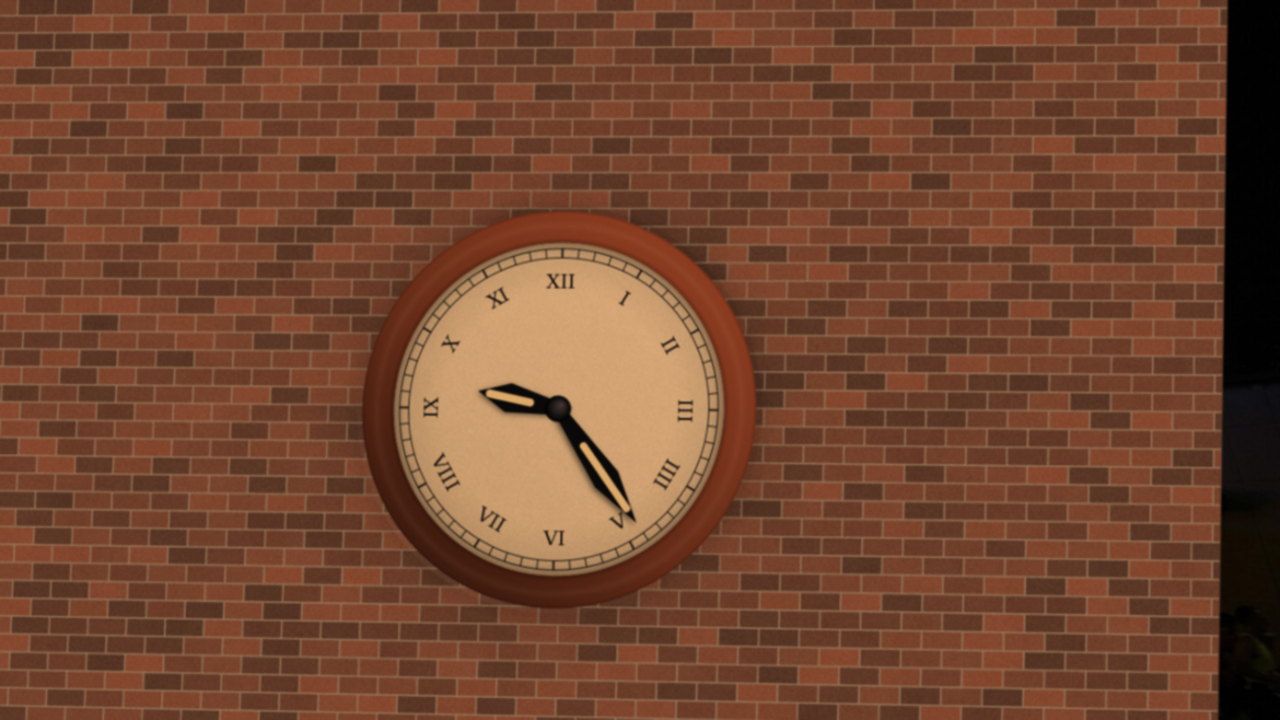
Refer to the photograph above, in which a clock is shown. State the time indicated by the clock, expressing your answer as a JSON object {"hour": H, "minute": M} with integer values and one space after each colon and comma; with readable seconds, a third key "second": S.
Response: {"hour": 9, "minute": 24}
